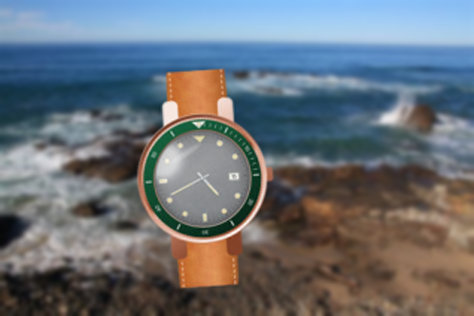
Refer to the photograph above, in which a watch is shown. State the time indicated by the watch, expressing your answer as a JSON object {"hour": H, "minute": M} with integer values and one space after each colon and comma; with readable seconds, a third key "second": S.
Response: {"hour": 4, "minute": 41}
